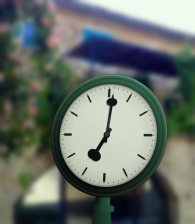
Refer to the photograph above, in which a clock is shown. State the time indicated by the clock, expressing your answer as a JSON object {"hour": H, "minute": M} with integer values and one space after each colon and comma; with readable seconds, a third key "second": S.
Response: {"hour": 7, "minute": 1}
